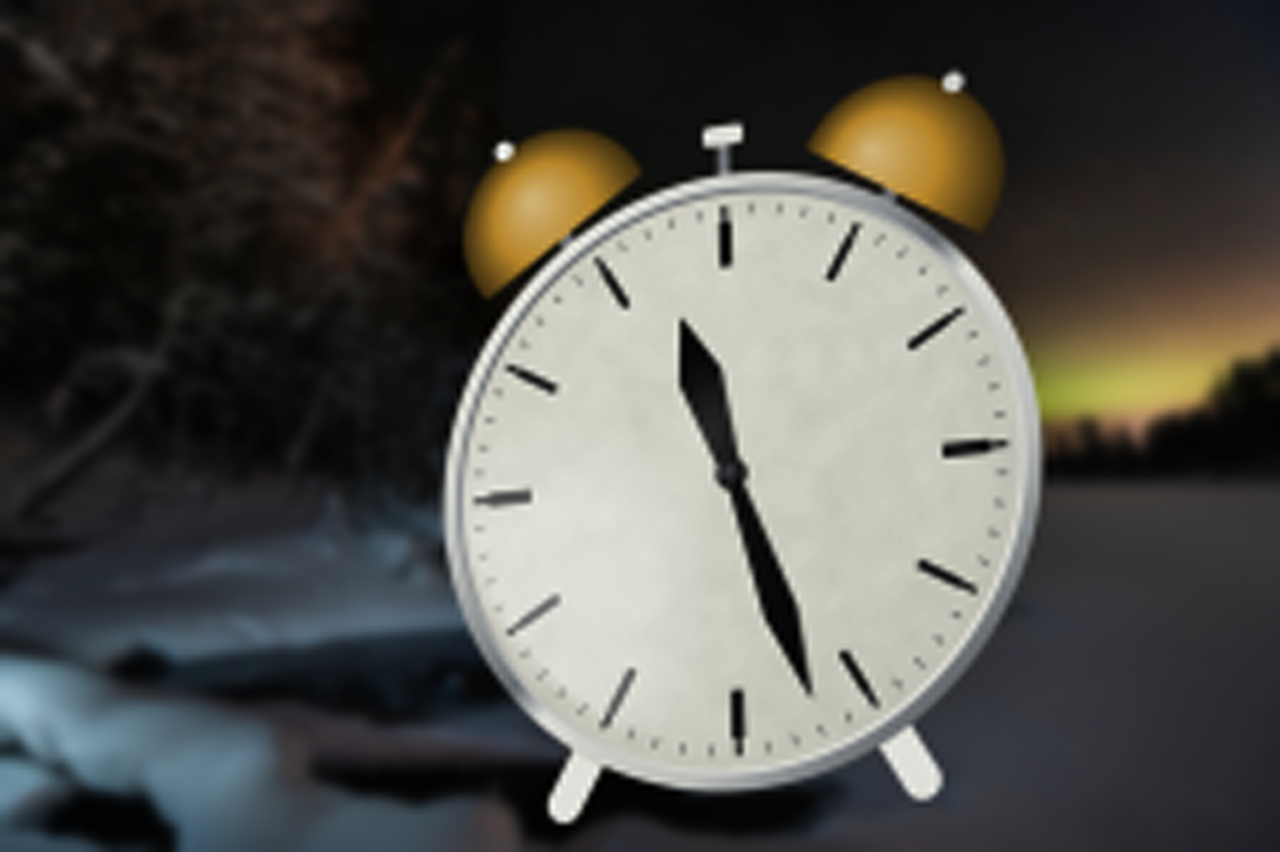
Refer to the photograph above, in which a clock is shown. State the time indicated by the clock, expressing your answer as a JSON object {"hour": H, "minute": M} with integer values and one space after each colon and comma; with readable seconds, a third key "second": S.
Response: {"hour": 11, "minute": 27}
